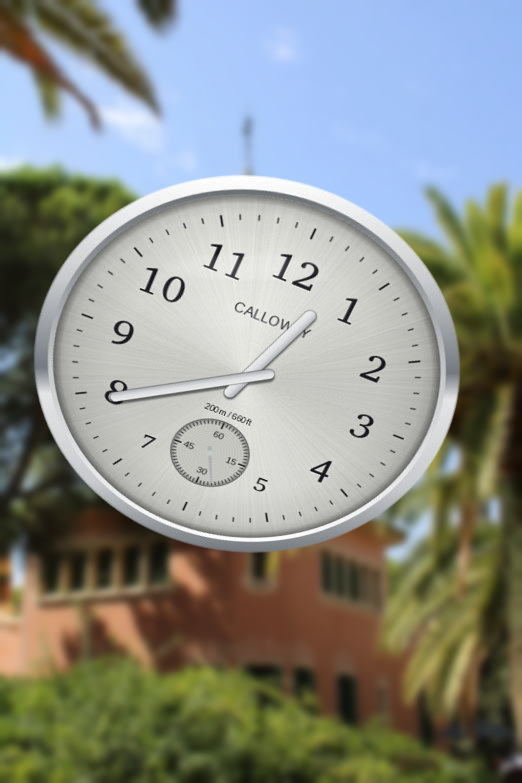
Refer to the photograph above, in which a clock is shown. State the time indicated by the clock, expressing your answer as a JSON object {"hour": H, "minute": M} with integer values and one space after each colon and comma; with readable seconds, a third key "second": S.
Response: {"hour": 12, "minute": 39, "second": 26}
